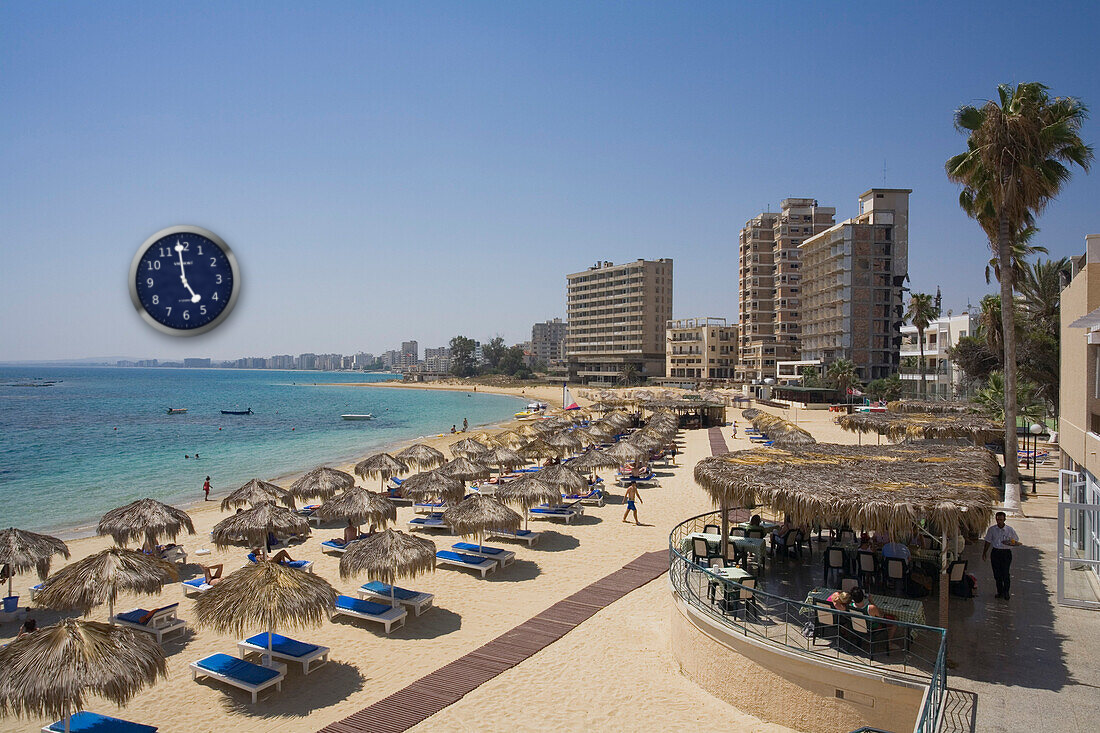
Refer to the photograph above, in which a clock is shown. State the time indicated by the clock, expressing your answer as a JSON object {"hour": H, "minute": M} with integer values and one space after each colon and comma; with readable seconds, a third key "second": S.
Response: {"hour": 4, "minute": 59}
